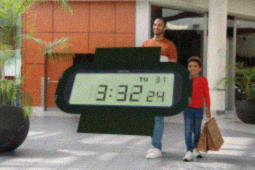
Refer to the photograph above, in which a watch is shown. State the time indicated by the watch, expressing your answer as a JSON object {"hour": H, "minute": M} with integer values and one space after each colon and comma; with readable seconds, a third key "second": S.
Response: {"hour": 3, "minute": 32, "second": 24}
